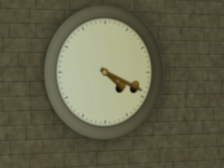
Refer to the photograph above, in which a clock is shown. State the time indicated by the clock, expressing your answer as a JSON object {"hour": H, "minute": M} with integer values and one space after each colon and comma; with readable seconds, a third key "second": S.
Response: {"hour": 4, "minute": 19}
